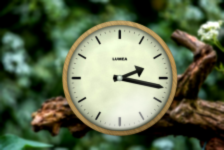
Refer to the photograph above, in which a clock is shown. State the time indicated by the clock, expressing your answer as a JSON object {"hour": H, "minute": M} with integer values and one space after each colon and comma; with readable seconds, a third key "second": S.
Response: {"hour": 2, "minute": 17}
